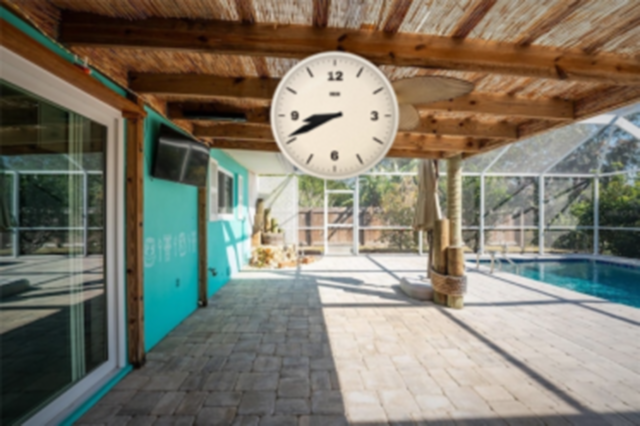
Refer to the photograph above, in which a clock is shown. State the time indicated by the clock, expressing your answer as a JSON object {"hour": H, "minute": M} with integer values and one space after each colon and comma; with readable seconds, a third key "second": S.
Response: {"hour": 8, "minute": 41}
